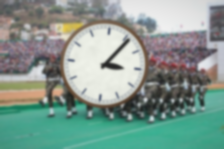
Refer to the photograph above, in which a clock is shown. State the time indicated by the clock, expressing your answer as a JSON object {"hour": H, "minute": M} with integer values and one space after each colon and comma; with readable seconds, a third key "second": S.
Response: {"hour": 3, "minute": 6}
